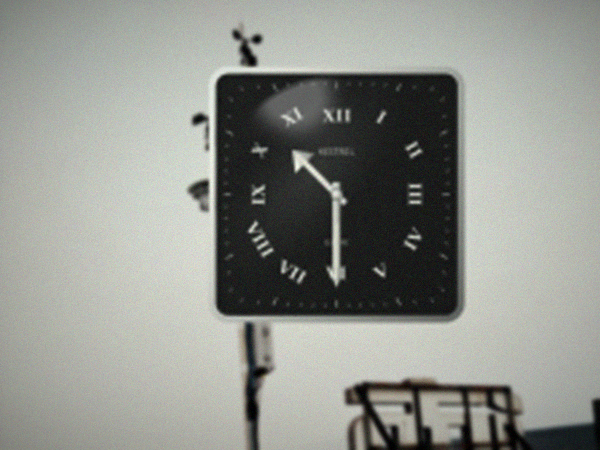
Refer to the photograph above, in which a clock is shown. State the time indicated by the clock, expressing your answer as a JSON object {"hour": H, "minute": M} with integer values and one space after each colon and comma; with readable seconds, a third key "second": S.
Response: {"hour": 10, "minute": 30}
